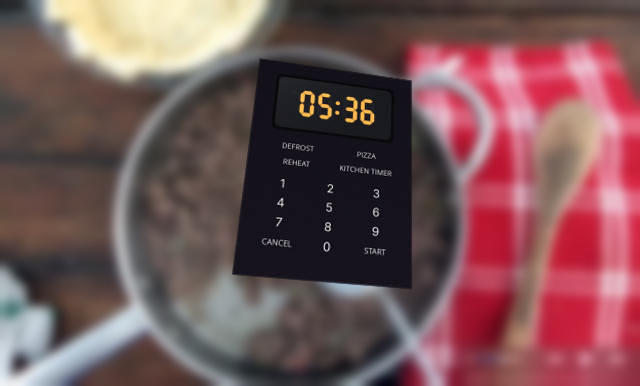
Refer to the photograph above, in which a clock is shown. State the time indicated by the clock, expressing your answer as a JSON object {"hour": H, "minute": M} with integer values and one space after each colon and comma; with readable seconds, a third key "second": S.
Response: {"hour": 5, "minute": 36}
